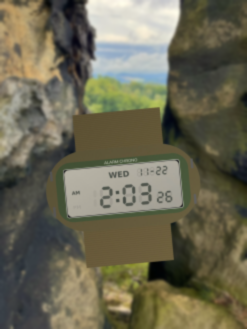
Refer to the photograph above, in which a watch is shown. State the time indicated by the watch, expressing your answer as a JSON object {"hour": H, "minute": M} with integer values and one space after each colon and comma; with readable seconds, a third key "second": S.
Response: {"hour": 2, "minute": 3, "second": 26}
